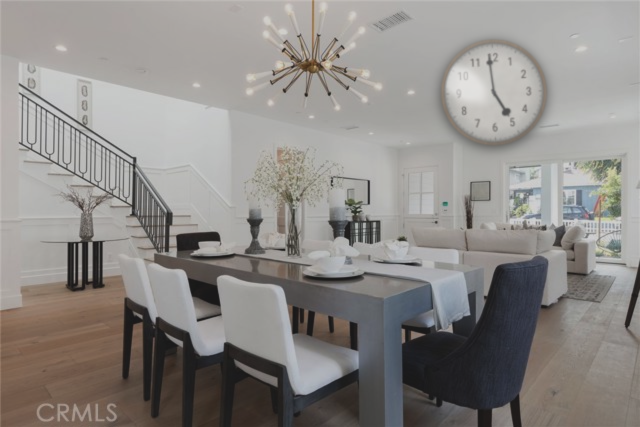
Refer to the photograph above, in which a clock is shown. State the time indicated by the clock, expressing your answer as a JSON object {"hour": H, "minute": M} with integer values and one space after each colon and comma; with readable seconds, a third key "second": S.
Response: {"hour": 4, "minute": 59}
